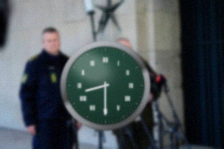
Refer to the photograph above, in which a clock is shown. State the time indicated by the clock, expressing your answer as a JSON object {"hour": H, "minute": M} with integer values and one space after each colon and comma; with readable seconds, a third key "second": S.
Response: {"hour": 8, "minute": 30}
